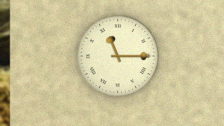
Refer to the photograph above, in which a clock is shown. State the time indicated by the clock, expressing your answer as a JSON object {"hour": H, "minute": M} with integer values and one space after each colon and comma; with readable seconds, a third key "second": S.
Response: {"hour": 11, "minute": 15}
